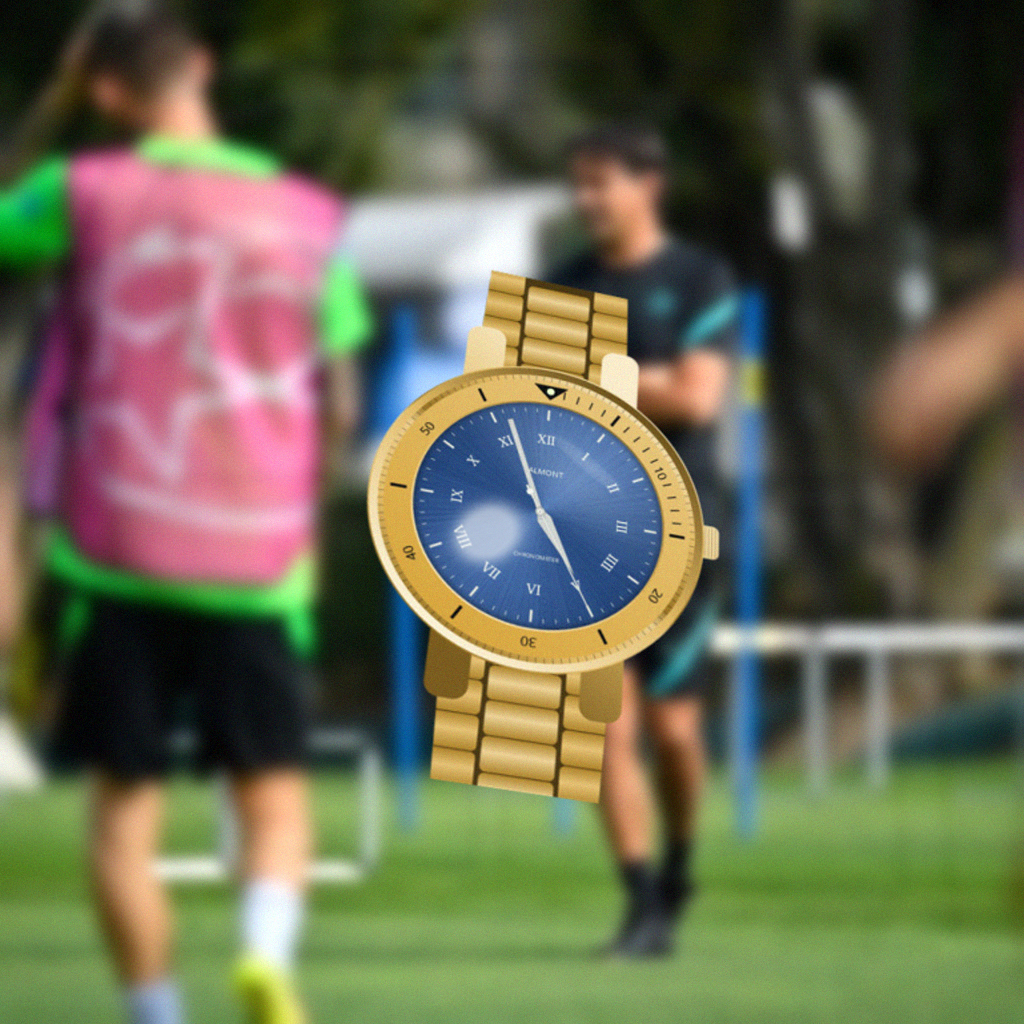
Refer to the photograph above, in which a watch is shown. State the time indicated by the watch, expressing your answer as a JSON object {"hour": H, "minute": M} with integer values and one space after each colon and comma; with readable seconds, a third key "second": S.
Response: {"hour": 4, "minute": 56, "second": 25}
